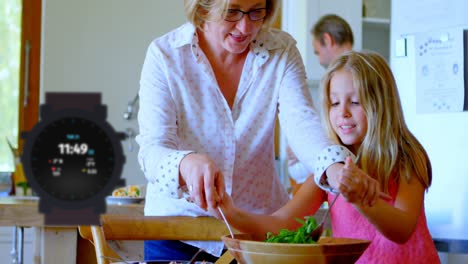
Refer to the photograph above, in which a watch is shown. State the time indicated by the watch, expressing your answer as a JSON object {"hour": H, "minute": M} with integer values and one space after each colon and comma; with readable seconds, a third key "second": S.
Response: {"hour": 11, "minute": 49}
